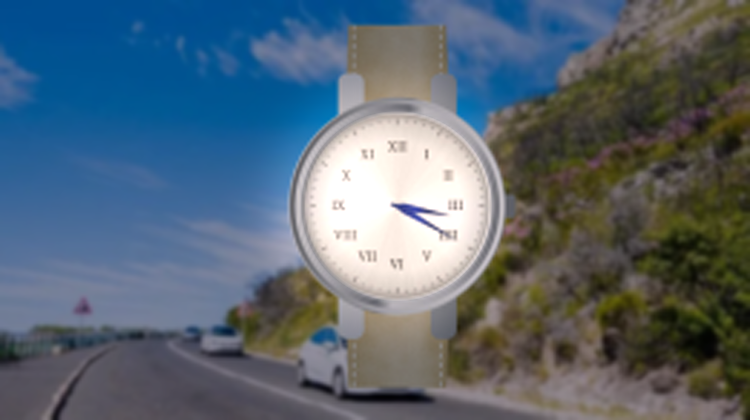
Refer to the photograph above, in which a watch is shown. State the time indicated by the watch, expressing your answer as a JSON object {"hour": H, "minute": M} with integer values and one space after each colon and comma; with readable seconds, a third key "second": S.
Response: {"hour": 3, "minute": 20}
